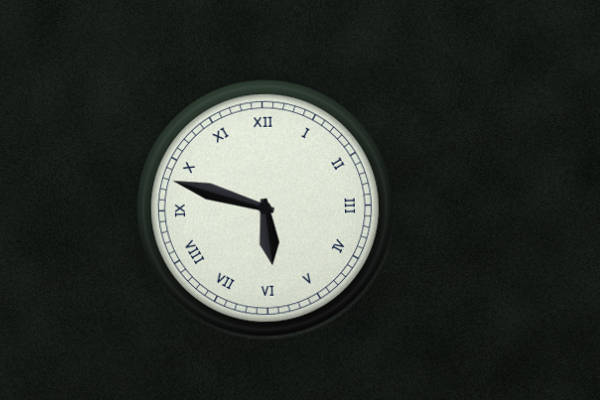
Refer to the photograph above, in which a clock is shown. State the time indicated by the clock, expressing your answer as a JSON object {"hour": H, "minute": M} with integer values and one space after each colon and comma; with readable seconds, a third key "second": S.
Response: {"hour": 5, "minute": 48}
